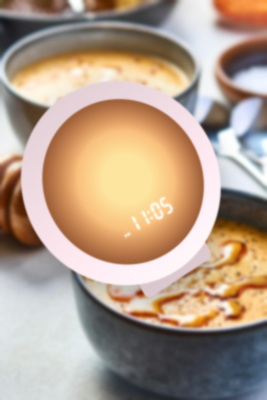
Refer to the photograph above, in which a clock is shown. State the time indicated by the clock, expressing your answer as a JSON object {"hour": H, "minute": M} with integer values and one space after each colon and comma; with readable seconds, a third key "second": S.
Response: {"hour": 11, "minute": 5}
